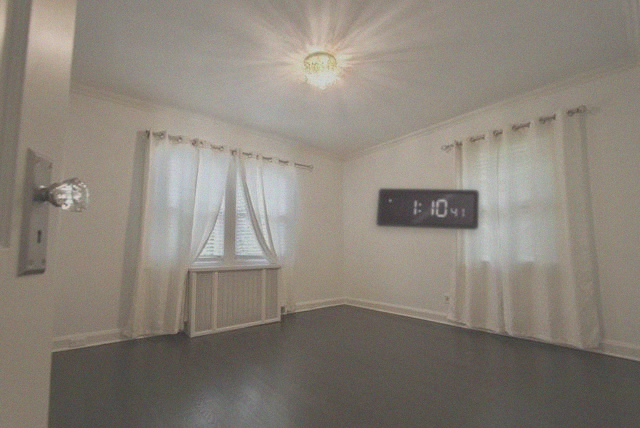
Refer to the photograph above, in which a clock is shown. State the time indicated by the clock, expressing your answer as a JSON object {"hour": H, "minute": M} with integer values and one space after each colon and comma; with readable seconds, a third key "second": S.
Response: {"hour": 1, "minute": 10}
